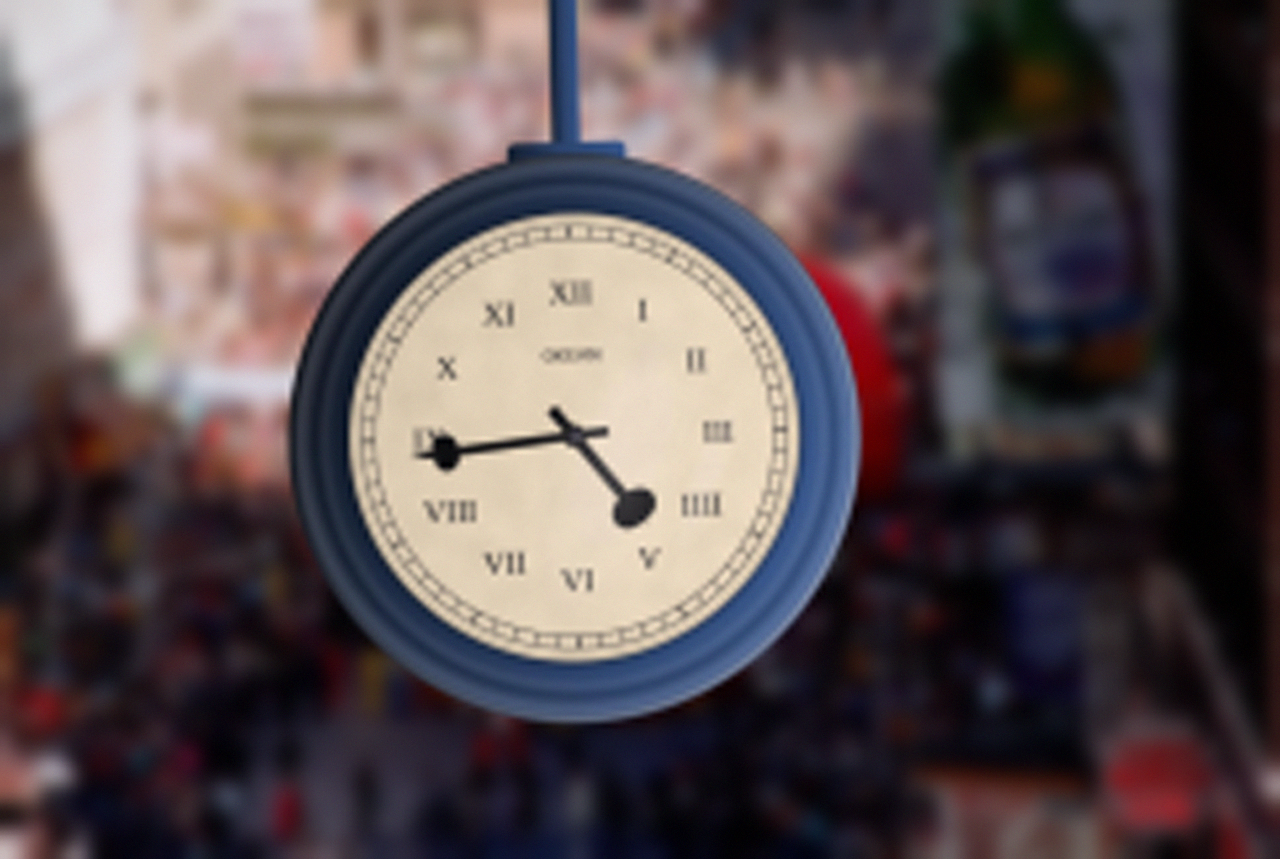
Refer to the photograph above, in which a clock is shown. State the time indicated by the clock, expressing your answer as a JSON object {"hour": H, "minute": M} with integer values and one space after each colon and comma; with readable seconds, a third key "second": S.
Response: {"hour": 4, "minute": 44}
